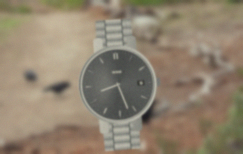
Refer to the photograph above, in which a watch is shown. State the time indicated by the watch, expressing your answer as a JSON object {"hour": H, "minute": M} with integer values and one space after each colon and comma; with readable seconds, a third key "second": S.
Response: {"hour": 8, "minute": 27}
